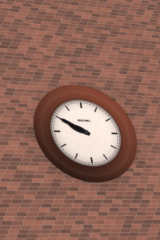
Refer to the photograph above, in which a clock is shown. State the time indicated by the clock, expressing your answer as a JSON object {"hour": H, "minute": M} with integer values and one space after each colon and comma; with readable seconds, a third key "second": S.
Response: {"hour": 9, "minute": 50}
